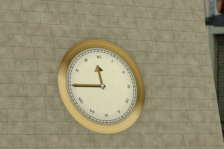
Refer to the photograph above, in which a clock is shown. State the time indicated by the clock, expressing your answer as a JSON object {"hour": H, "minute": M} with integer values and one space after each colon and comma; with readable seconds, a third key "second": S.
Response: {"hour": 11, "minute": 45}
